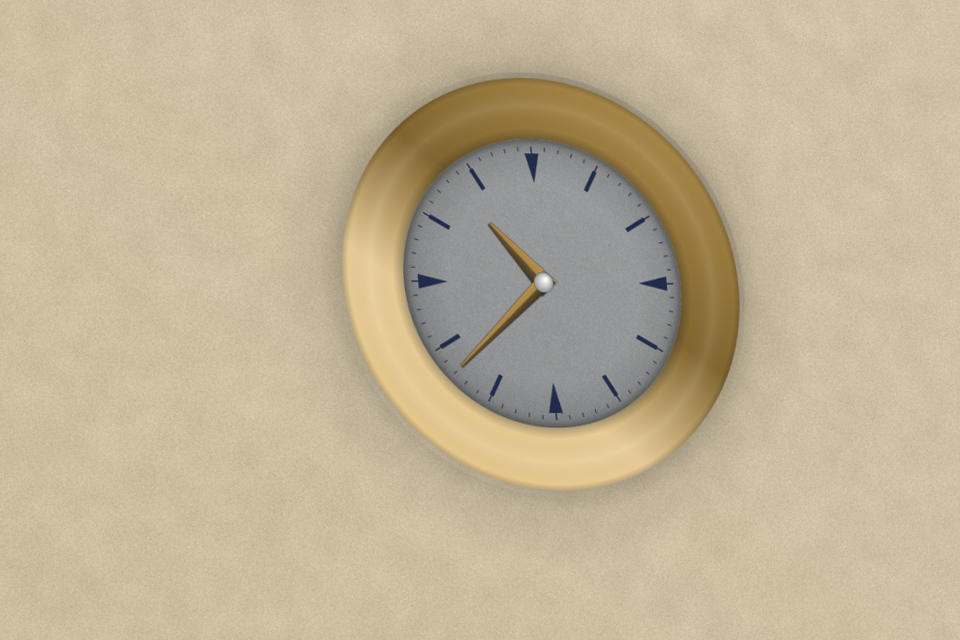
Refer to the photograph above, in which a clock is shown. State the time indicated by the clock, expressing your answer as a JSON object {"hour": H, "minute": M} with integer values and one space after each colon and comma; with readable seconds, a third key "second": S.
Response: {"hour": 10, "minute": 38}
